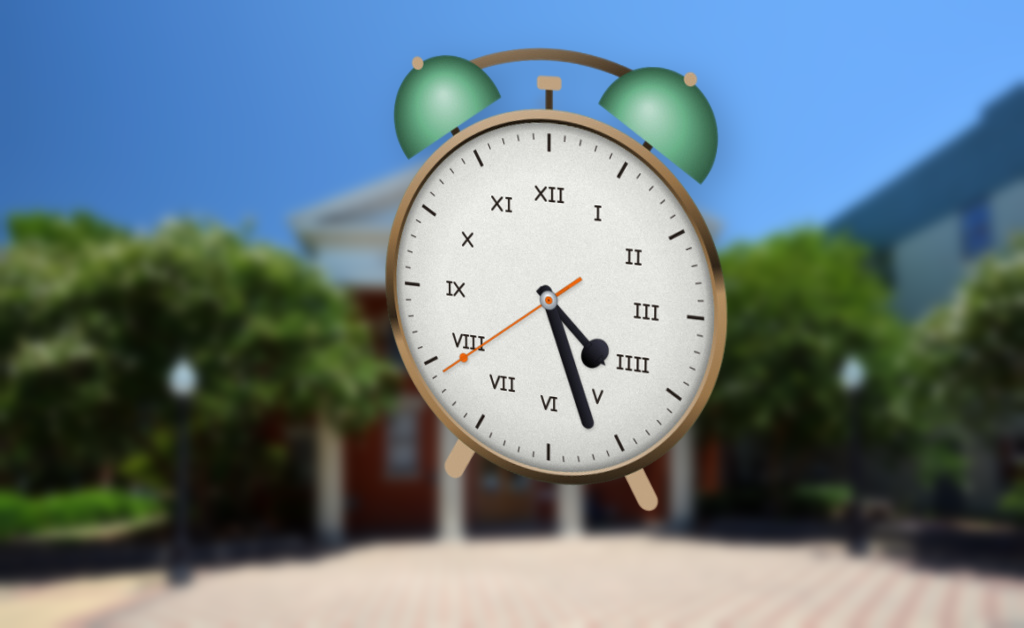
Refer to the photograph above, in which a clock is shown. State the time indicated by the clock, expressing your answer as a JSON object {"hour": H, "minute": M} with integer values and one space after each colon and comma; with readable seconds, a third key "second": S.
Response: {"hour": 4, "minute": 26, "second": 39}
